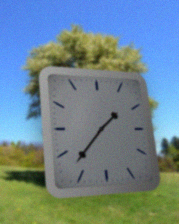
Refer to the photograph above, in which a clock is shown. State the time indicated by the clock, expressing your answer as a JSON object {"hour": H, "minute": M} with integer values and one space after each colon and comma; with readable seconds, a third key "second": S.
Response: {"hour": 1, "minute": 37}
